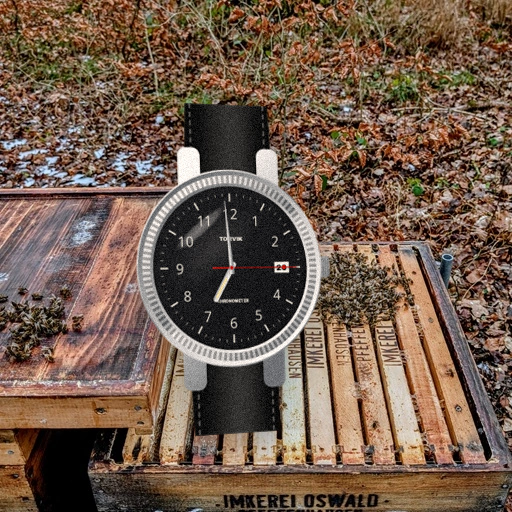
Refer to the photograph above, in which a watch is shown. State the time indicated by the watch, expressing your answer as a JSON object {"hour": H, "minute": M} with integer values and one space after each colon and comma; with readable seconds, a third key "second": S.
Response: {"hour": 6, "minute": 59, "second": 15}
